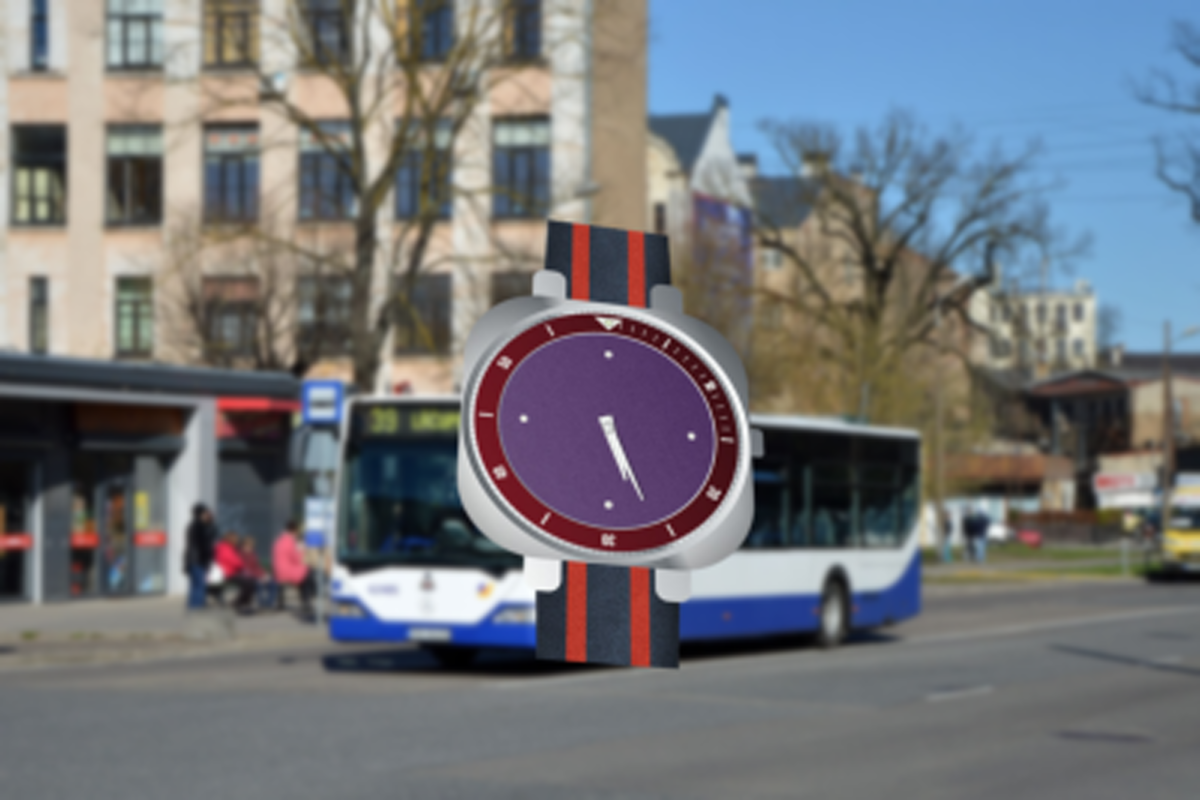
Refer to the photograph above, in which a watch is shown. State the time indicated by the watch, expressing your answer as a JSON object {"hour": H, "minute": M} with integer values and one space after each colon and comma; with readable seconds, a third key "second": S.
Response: {"hour": 5, "minute": 26}
